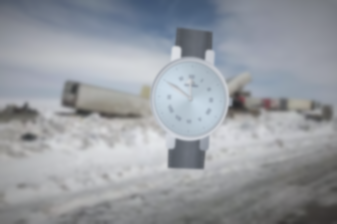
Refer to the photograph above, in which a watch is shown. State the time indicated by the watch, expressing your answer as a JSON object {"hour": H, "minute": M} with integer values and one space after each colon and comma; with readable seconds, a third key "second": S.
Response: {"hour": 11, "minute": 50}
